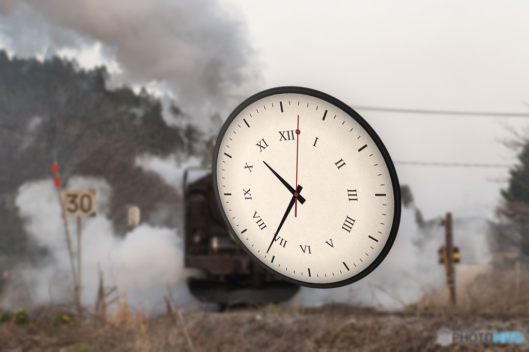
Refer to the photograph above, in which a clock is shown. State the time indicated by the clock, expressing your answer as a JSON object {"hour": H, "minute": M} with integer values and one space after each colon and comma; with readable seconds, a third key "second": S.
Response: {"hour": 10, "minute": 36, "second": 2}
